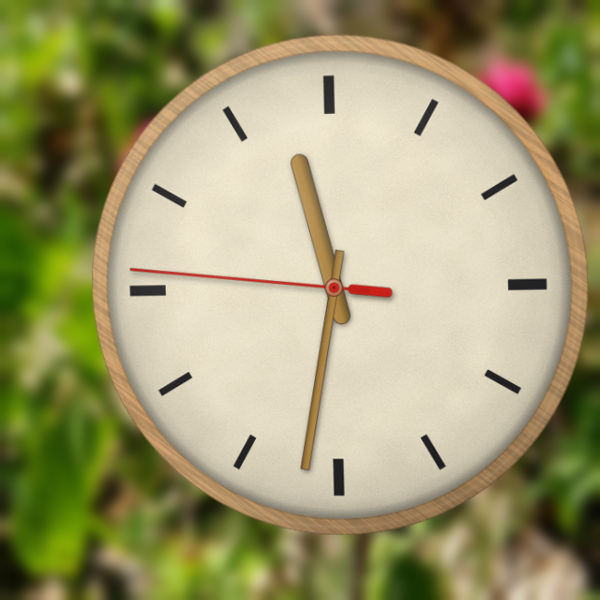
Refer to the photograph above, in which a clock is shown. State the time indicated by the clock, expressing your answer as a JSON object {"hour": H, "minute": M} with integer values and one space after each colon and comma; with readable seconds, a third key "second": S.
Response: {"hour": 11, "minute": 31, "second": 46}
